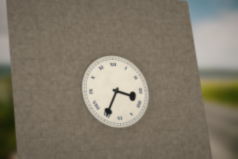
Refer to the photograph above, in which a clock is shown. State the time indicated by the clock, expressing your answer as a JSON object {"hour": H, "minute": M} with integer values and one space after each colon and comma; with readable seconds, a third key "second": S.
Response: {"hour": 3, "minute": 35}
